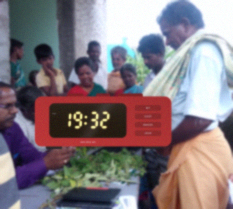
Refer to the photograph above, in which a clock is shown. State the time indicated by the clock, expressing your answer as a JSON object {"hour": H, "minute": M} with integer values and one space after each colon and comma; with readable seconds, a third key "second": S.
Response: {"hour": 19, "minute": 32}
